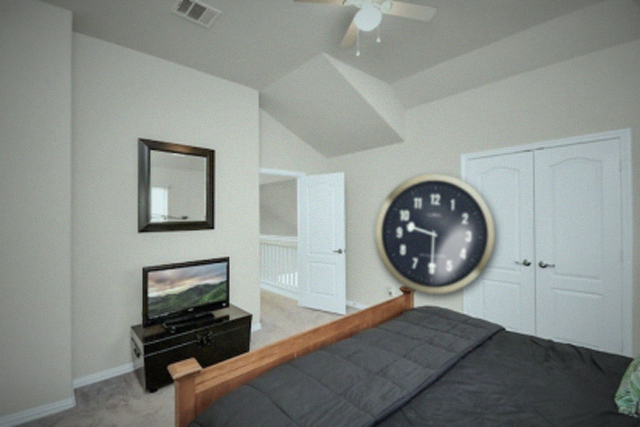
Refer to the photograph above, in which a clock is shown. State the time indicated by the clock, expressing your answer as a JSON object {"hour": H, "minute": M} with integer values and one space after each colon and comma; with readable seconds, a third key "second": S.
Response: {"hour": 9, "minute": 30}
